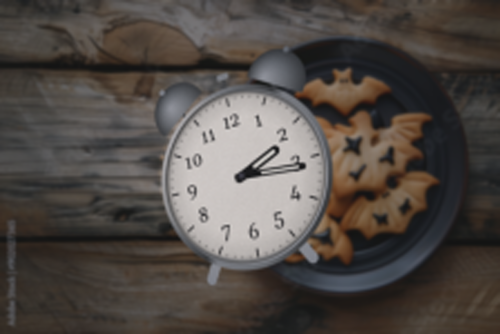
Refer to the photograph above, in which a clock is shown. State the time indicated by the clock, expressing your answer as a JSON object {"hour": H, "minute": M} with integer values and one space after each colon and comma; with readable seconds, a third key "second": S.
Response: {"hour": 2, "minute": 16}
